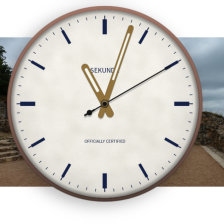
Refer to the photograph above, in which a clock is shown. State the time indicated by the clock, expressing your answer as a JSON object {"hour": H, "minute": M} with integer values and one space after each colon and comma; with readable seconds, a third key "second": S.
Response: {"hour": 11, "minute": 3, "second": 10}
